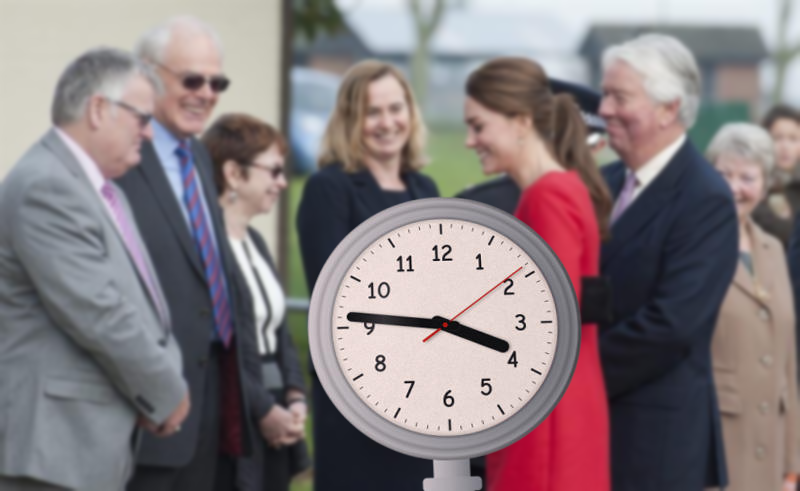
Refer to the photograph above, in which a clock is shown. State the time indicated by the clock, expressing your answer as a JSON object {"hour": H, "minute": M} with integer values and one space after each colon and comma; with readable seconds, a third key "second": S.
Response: {"hour": 3, "minute": 46, "second": 9}
